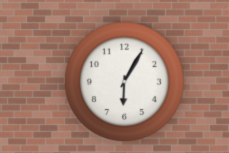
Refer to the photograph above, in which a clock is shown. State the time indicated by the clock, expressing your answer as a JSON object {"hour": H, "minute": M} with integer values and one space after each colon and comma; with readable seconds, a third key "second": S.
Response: {"hour": 6, "minute": 5}
